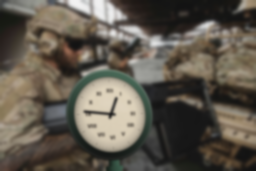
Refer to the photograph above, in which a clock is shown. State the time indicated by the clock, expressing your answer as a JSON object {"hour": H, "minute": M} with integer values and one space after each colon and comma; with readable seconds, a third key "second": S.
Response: {"hour": 12, "minute": 46}
